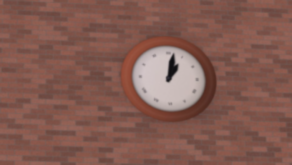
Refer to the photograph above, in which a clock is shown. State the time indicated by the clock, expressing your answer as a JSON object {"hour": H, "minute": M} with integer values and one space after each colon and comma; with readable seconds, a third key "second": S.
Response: {"hour": 1, "minute": 2}
